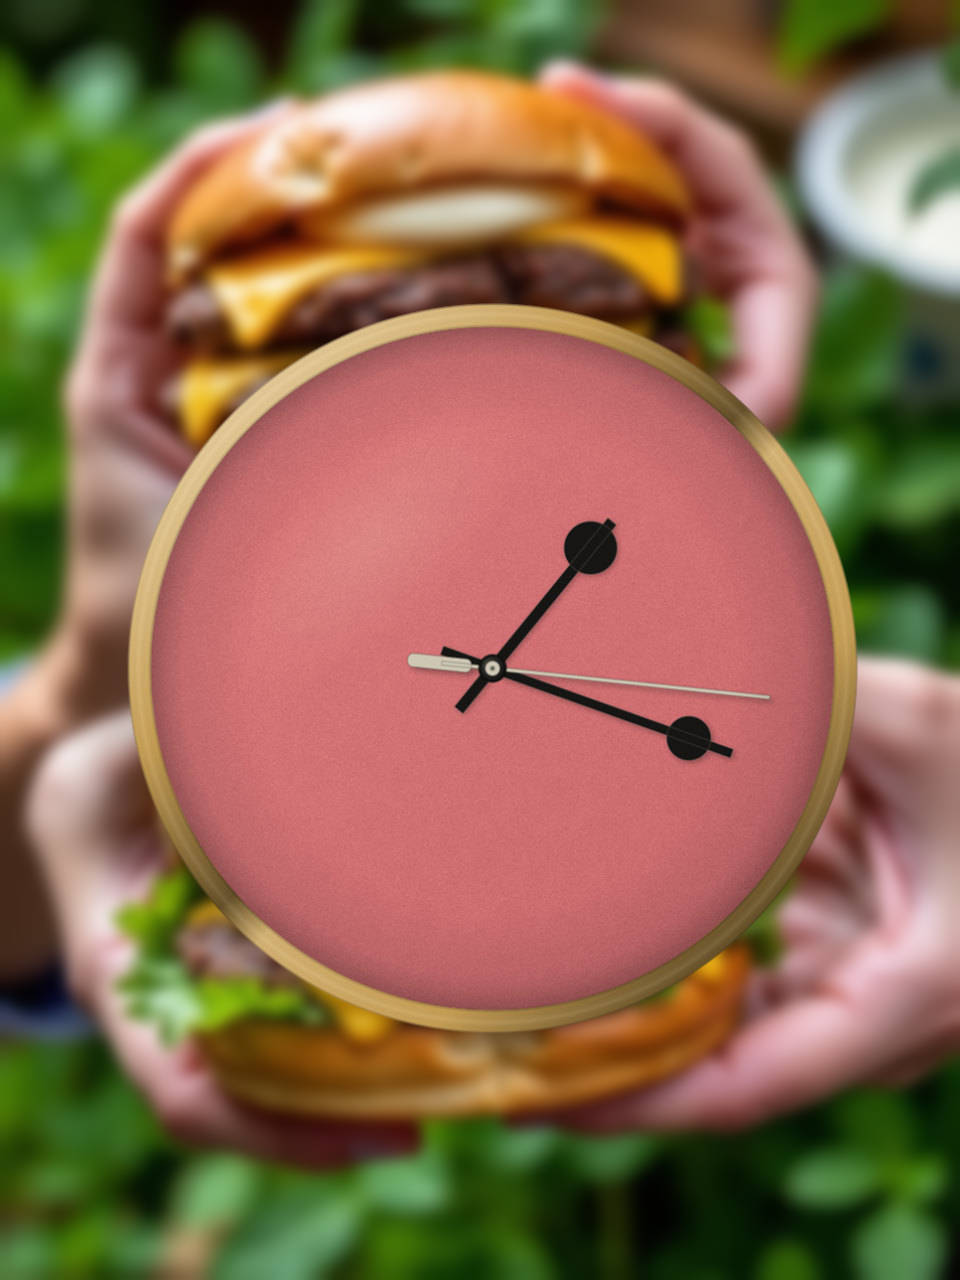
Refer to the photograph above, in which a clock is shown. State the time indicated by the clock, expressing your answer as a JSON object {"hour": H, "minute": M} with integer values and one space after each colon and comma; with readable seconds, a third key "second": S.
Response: {"hour": 1, "minute": 18, "second": 16}
